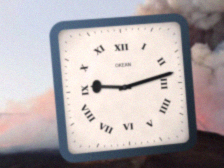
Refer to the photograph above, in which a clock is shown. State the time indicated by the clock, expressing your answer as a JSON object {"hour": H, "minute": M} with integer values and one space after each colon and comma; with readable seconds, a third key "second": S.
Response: {"hour": 9, "minute": 13}
